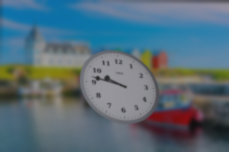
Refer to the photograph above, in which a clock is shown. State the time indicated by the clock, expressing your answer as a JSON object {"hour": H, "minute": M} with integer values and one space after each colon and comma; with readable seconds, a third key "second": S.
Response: {"hour": 9, "minute": 47}
